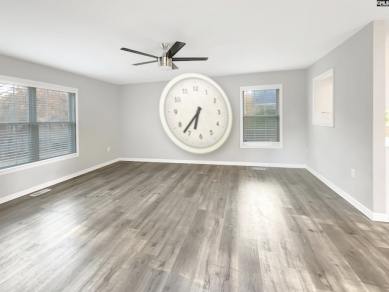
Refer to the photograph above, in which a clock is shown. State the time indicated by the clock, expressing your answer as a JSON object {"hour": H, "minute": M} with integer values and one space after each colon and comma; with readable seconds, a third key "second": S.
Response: {"hour": 6, "minute": 37}
